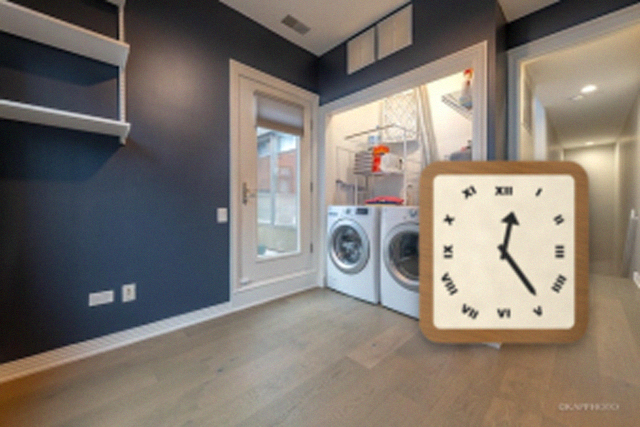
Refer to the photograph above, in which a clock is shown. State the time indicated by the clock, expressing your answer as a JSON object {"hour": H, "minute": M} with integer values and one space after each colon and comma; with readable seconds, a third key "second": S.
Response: {"hour": 12, "minute": 24}
